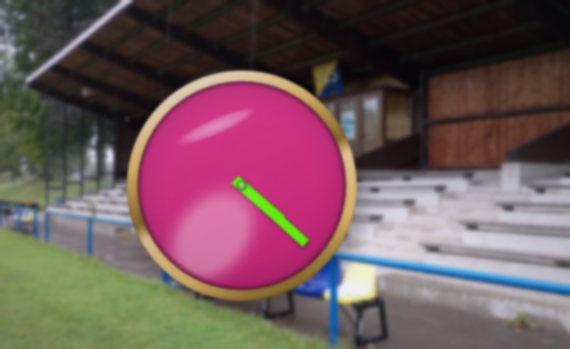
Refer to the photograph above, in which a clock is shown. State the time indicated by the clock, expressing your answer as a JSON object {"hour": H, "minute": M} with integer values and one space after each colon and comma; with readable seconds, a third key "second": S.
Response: {"hour": 4, "minute": 22}
